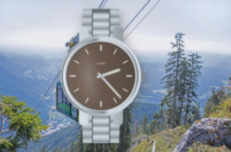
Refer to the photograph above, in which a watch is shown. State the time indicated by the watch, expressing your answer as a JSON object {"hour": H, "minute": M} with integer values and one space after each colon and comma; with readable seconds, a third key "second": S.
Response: {"hour": 2, "minute": 23}
